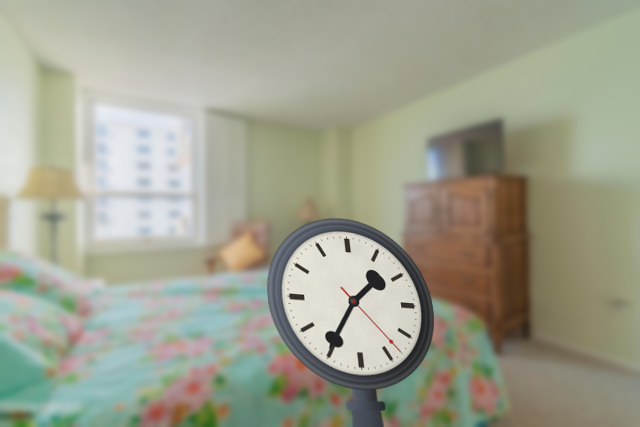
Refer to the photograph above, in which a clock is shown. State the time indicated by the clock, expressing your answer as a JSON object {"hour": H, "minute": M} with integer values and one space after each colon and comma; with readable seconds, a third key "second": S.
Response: {"hour": 1, "minute": 35, "second": 23}
